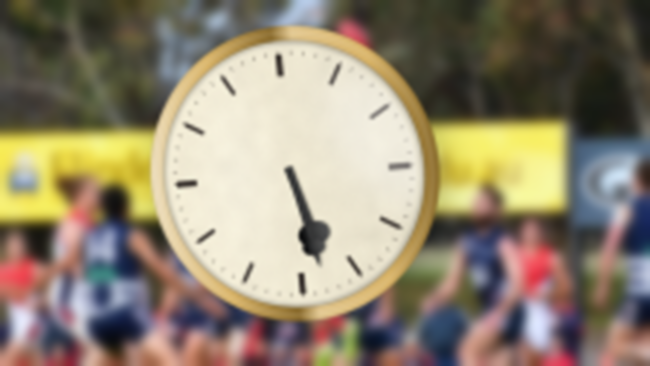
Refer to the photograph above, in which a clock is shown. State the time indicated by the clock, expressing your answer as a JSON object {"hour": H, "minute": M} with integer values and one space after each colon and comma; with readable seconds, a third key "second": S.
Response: {"hour": 5, "minute": 28}
